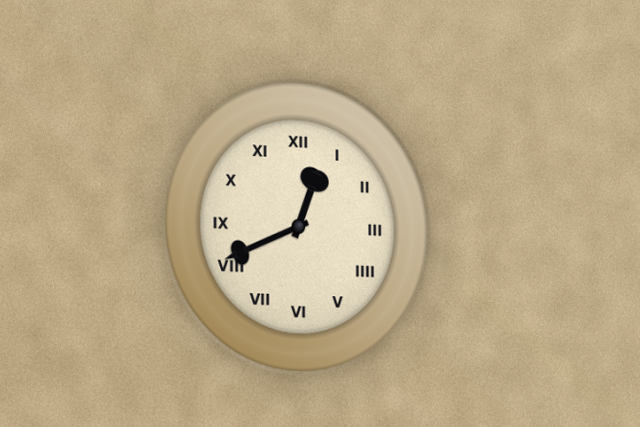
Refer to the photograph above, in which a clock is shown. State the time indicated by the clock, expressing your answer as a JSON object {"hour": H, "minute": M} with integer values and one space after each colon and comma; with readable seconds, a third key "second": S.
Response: {"hour": 12, "minute": 41}
